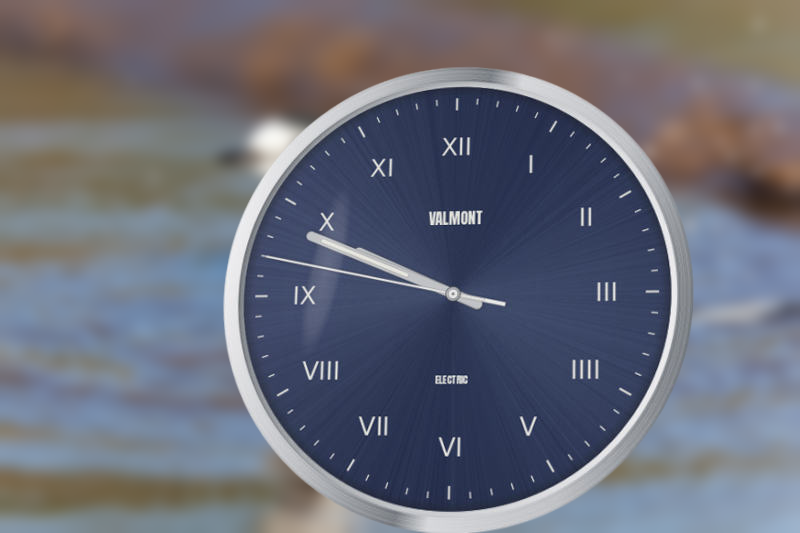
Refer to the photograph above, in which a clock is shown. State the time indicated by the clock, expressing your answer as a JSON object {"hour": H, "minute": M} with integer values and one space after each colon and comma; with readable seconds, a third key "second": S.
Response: {"hour": 9, "minute": 48, "second": 47}
